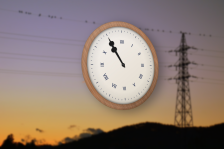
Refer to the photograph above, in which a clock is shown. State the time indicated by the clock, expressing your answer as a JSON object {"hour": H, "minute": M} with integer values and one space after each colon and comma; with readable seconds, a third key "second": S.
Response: {"hour": 10, "minute": 55}
